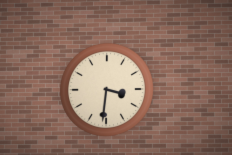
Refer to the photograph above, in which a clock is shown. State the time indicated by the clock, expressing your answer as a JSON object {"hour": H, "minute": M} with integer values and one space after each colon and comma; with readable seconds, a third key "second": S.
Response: {"hour": 3, "minute": 31}
